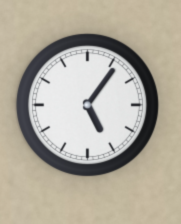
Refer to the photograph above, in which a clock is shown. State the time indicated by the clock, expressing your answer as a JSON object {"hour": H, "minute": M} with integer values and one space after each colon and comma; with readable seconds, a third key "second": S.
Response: {"hour": 5, "minute": 6}
